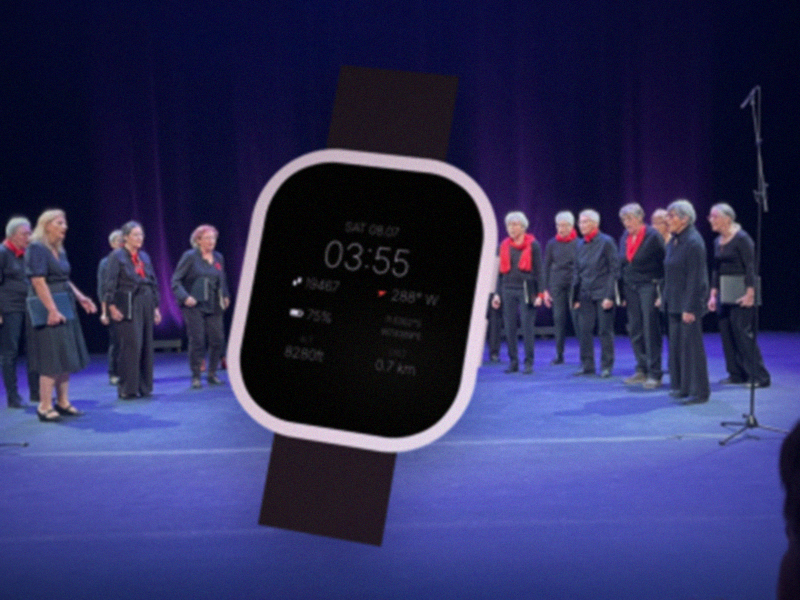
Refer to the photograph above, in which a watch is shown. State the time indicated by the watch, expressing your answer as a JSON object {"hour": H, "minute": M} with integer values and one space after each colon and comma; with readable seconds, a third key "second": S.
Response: {"hour": 3, "minute": 55}
